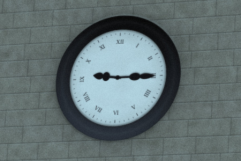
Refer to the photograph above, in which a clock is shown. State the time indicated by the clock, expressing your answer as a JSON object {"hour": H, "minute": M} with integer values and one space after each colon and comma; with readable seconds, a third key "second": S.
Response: {"hour": 9, "minute": 15}
